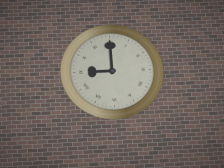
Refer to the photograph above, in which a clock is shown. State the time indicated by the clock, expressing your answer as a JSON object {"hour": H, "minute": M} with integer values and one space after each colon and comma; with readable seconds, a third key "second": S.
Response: {"hour": 9, "minute": 0}
